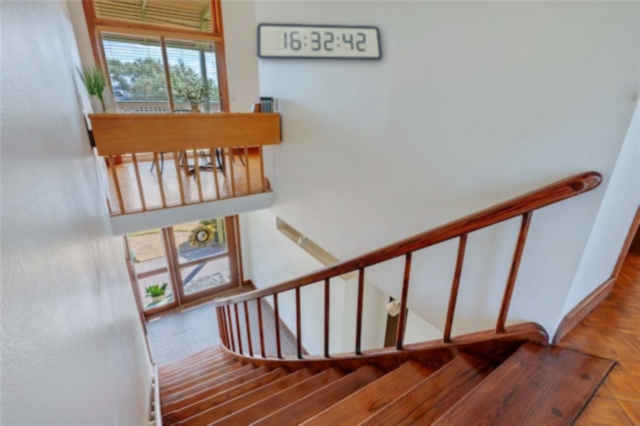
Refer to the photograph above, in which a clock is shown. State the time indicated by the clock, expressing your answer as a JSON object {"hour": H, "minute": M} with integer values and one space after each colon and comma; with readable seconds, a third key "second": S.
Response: {"hour": 16, "minute": 32, "second": 42}
